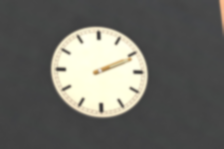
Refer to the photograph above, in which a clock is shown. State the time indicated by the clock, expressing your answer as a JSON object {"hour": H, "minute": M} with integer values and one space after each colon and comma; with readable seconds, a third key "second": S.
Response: {"hour": 2, "minute": 11}
